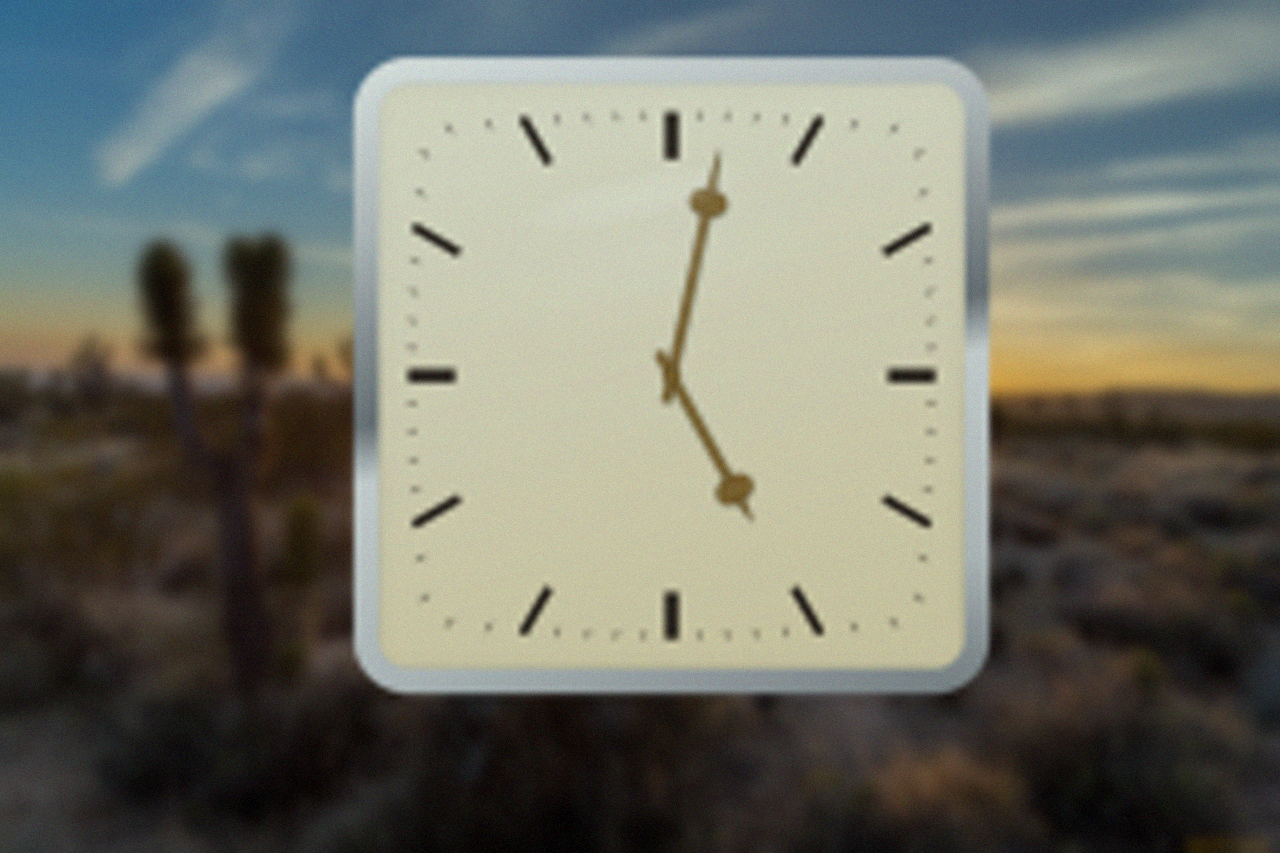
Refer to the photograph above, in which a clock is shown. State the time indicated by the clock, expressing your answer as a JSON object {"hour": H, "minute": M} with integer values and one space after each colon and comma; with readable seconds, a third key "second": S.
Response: {"hour": 5, "minute": 2}
